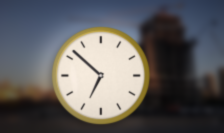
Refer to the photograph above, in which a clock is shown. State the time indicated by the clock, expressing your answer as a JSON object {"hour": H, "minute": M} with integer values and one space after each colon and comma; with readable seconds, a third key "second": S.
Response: {"hour": 6, "minute": 52}
